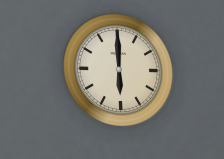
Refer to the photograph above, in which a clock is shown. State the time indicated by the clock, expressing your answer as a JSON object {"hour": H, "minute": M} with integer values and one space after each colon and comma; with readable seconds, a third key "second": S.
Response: {"hour": 6, "minute": 0}
